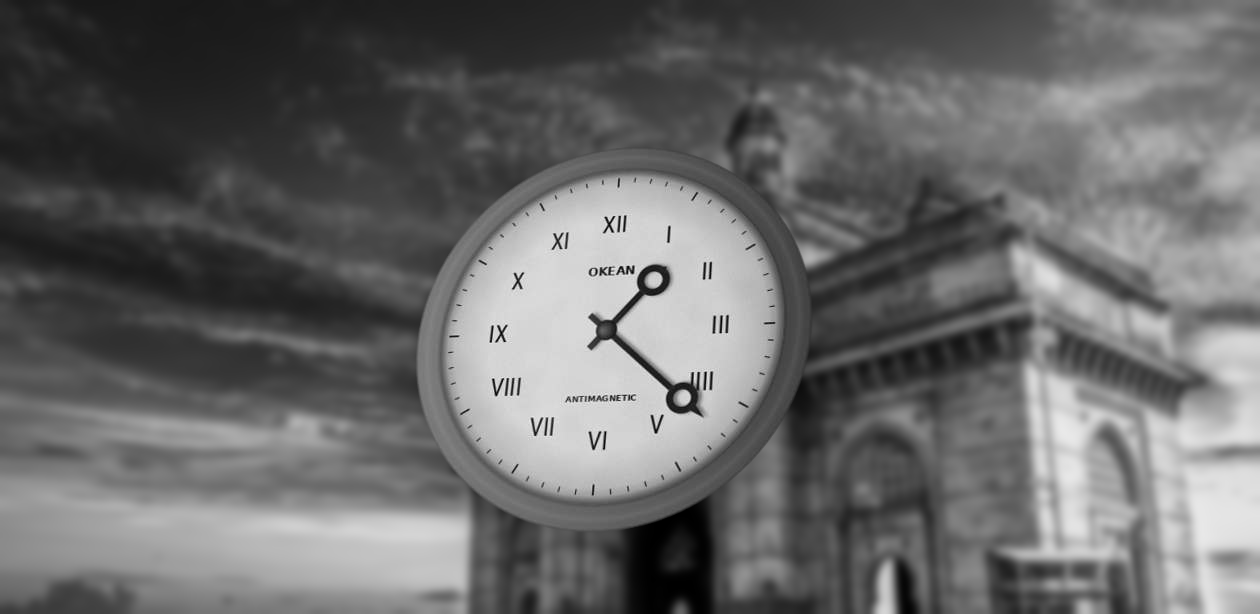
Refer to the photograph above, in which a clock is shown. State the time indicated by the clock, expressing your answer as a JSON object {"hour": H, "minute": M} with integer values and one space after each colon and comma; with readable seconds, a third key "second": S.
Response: {"hour": 1, "minute": 22}
